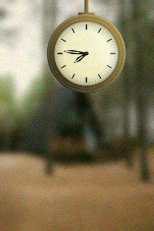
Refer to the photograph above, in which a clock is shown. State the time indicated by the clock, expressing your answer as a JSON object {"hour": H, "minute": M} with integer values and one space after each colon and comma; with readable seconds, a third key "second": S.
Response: {"hour": 7, "minute": 46}
